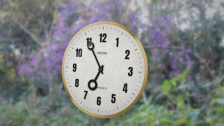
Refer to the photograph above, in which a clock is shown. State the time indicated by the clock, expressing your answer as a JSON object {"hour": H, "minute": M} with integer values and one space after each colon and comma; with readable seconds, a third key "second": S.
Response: {"hour": 6, "minute": 55}
